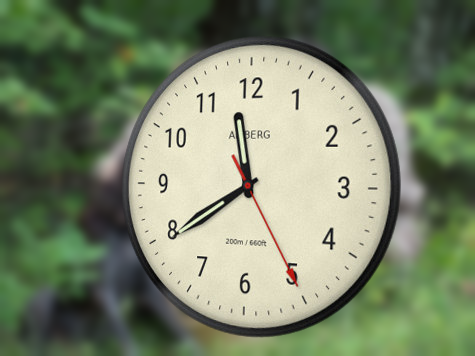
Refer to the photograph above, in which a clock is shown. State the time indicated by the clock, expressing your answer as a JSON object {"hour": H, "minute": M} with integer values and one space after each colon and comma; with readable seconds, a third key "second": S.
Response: {"hour": 11, "minute": 39, "second": 25}
